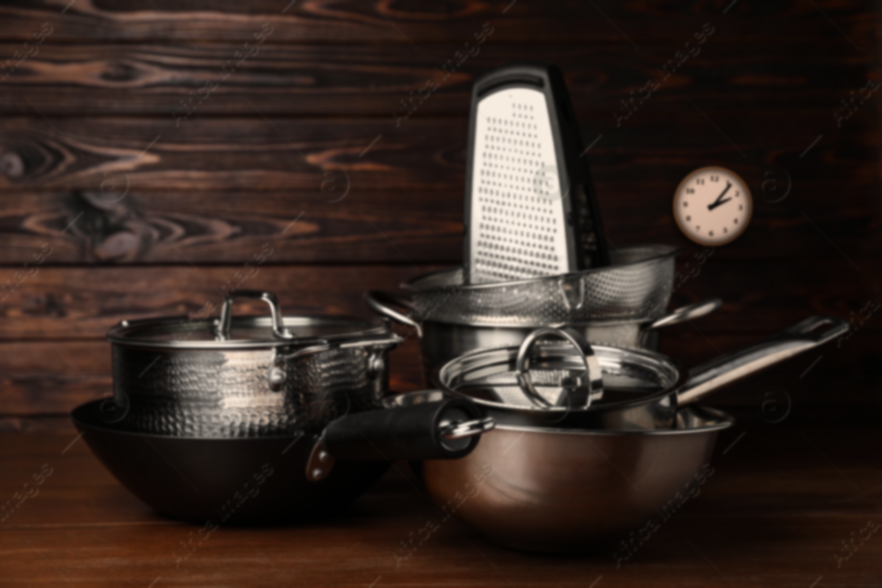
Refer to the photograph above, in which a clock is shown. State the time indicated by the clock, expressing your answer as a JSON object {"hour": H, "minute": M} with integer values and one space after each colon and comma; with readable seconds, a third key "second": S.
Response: {"hour": 2, "minute": 6}
